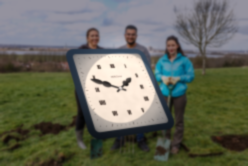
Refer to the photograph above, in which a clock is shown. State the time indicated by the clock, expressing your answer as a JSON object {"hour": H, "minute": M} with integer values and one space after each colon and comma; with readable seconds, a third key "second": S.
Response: {"hour": 1, "minute": 49}
